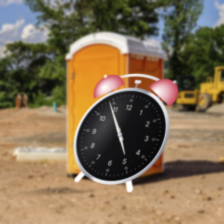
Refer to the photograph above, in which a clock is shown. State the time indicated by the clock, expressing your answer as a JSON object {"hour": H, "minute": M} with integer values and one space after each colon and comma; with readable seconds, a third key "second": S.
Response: {"hour": 4, "minute": 54}
